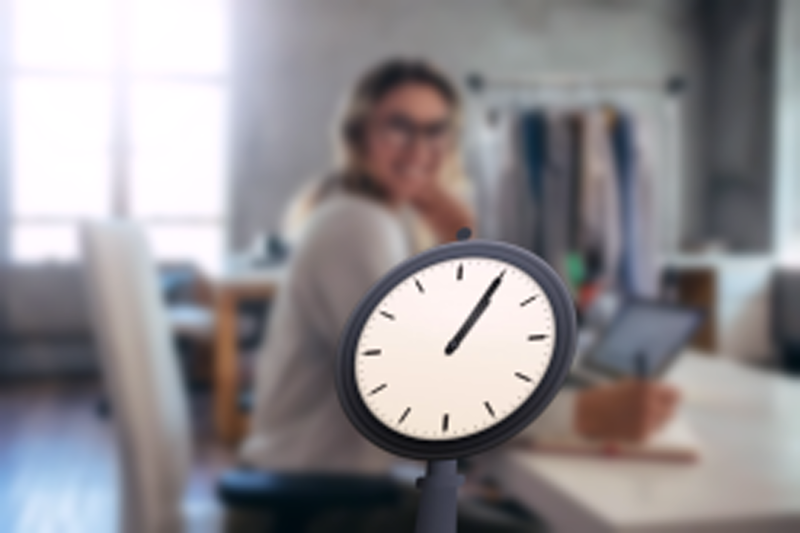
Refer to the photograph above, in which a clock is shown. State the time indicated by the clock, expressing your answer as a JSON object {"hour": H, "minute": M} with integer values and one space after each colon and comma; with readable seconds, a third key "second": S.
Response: {"hour": 1, "minute": 5}
